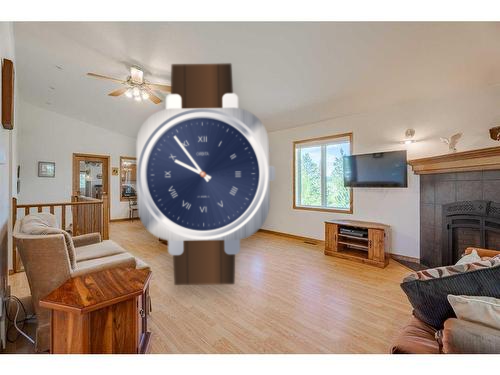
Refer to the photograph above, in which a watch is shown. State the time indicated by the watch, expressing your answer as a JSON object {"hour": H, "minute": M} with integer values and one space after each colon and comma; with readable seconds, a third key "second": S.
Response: {"hour": 9, "minute": 54}
